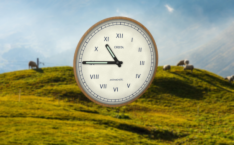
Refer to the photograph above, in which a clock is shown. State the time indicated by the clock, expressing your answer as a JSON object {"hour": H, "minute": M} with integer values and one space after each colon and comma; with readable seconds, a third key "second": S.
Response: {"hour": 10, "minute": 45}
